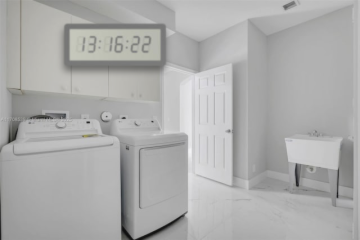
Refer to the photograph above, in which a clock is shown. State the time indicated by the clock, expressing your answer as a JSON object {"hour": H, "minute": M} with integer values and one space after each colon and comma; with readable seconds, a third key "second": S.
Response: {"hour": 13, "minute": 16, "second": 22}
